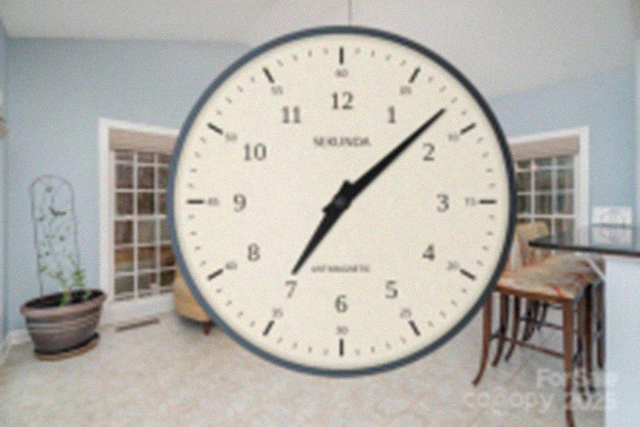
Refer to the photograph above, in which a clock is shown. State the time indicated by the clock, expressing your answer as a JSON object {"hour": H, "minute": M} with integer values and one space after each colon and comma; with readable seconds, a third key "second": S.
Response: {"hour": 7, "minute": 8}
